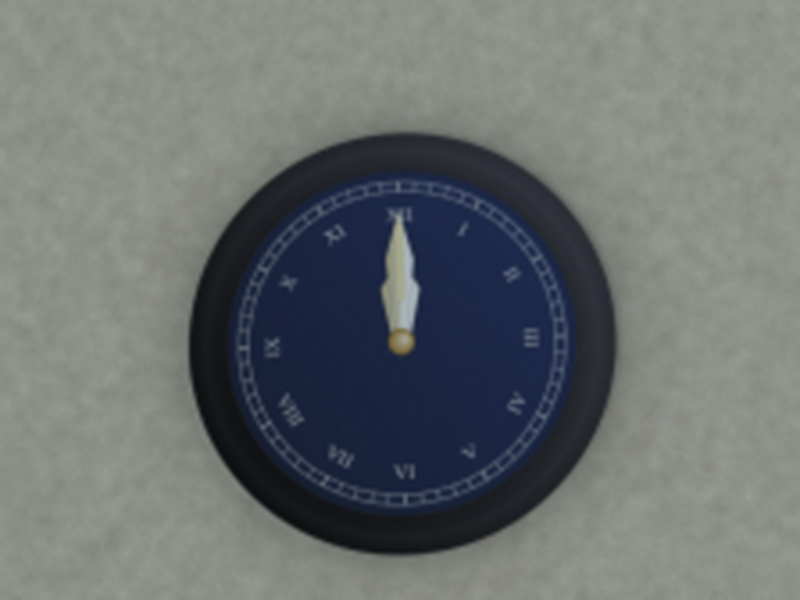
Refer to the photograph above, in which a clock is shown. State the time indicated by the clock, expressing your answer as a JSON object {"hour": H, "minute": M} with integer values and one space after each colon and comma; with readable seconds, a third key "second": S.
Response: {"hour": 12, "minute": 0}
